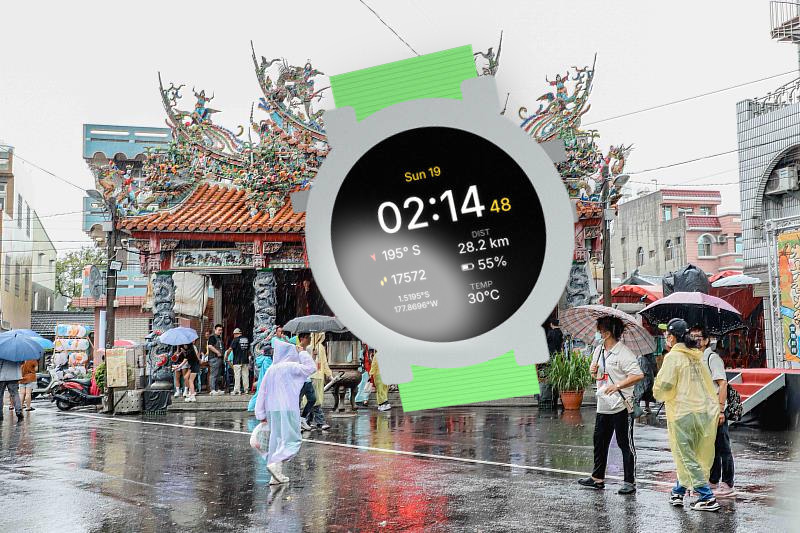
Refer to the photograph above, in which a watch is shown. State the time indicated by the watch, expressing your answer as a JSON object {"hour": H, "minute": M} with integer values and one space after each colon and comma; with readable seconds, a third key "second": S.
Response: {"hour": 2, "minute": 14, "second": 48}
